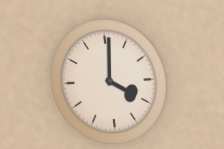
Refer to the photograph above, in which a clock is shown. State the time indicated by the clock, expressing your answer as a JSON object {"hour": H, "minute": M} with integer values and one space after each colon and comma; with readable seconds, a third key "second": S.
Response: {"hour": 4, "minute": 1}
